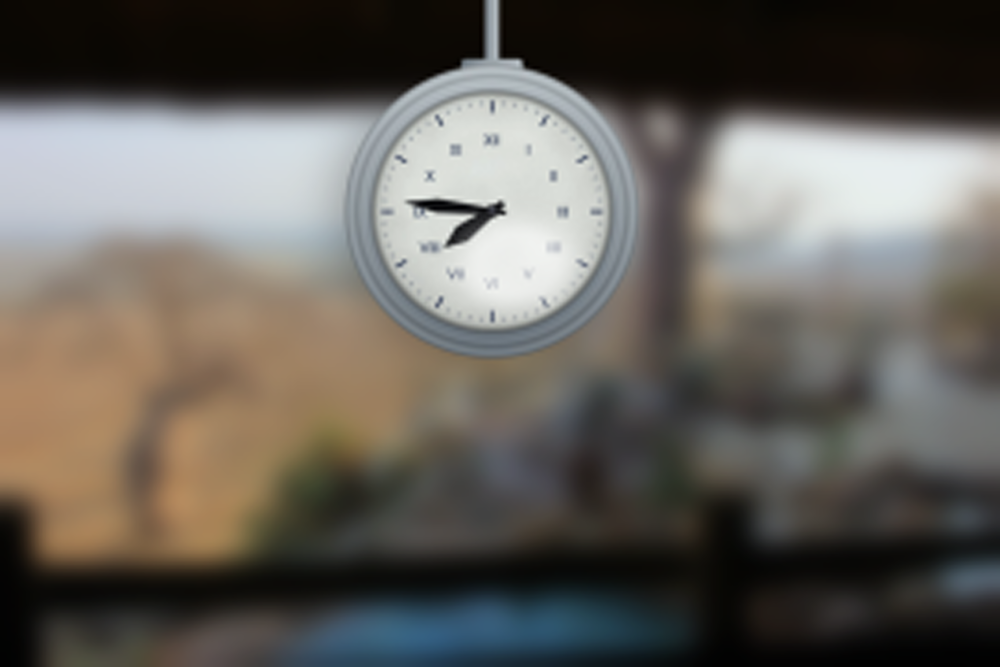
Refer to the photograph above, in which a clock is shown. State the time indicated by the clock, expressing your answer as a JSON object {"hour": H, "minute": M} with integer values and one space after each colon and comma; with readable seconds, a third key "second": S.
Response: {"hour": 7, "minute": 46}
